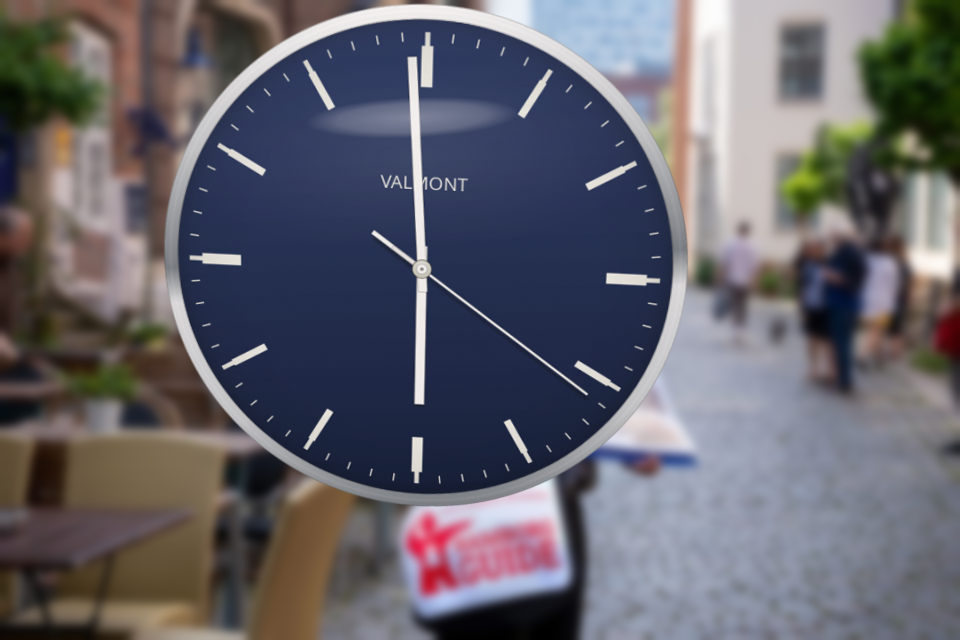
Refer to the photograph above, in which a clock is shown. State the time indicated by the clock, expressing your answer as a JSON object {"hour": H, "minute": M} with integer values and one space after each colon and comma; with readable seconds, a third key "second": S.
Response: {"hour": 5, "minute": 59, "second": 21}
